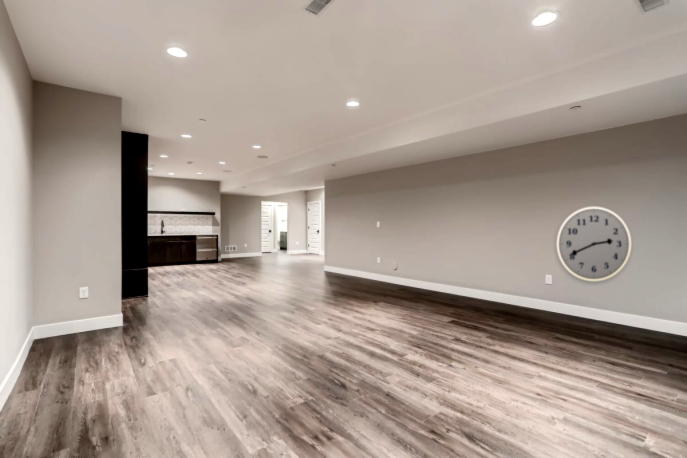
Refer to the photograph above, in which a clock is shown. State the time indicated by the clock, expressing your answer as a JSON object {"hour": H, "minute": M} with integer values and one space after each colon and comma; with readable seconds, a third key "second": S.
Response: {"hour": 2, "minute": 41}
